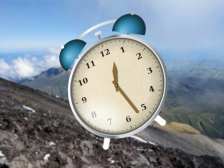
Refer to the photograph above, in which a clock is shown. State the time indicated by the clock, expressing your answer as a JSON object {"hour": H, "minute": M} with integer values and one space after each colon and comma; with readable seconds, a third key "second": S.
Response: {"hour": 12, "minute": 27}
